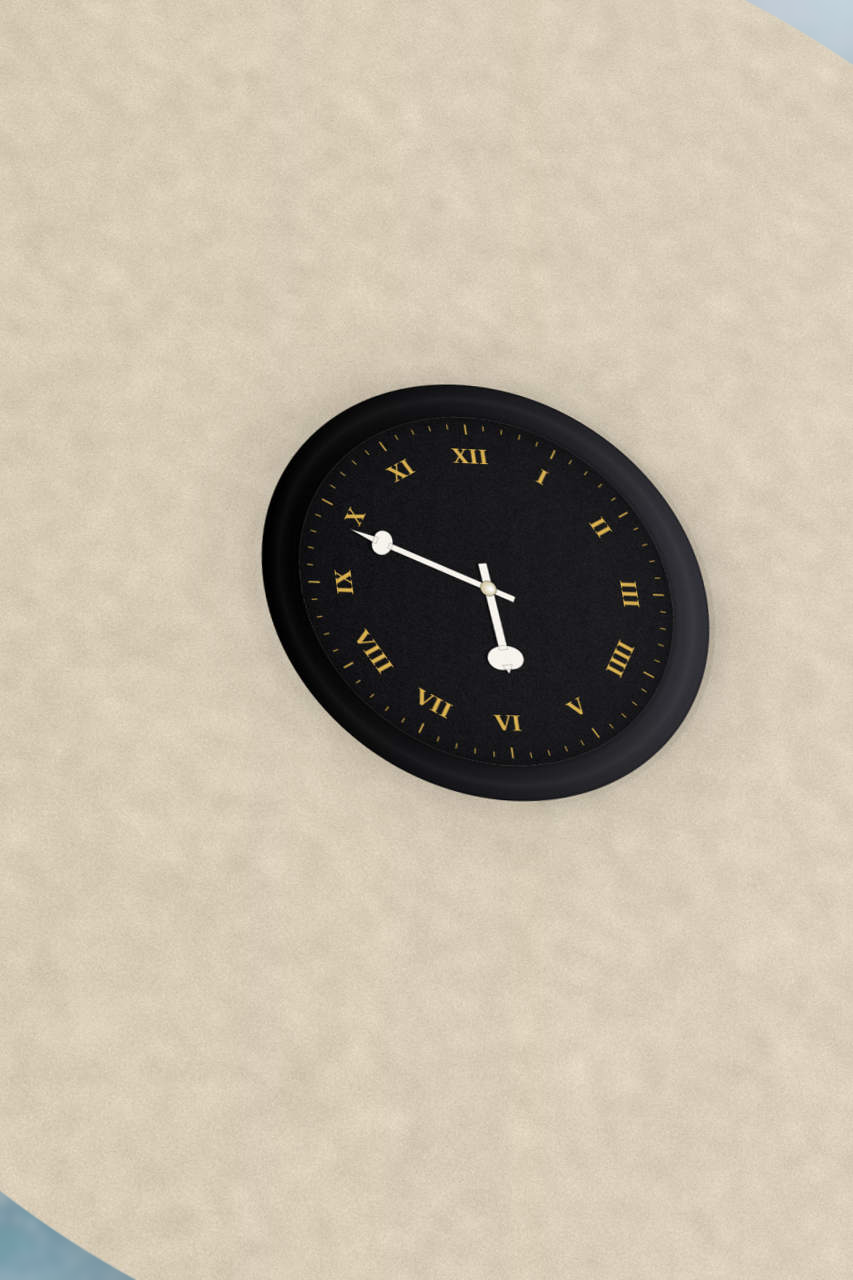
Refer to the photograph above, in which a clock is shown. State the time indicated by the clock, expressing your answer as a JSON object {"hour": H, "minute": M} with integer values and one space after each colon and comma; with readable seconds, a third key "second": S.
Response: {"hour": 5, "minute": 49}
